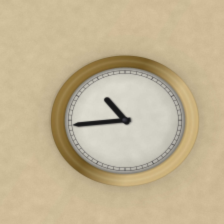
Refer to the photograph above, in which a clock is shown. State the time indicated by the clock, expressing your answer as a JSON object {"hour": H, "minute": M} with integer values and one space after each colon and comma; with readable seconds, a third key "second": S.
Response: {"hour": 10, "minute": 44}
